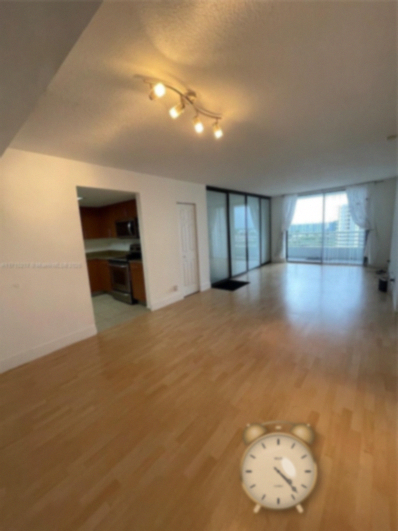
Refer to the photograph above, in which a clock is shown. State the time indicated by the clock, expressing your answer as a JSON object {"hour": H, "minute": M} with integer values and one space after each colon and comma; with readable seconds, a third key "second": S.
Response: {"hour": 4, "minute": 23}
